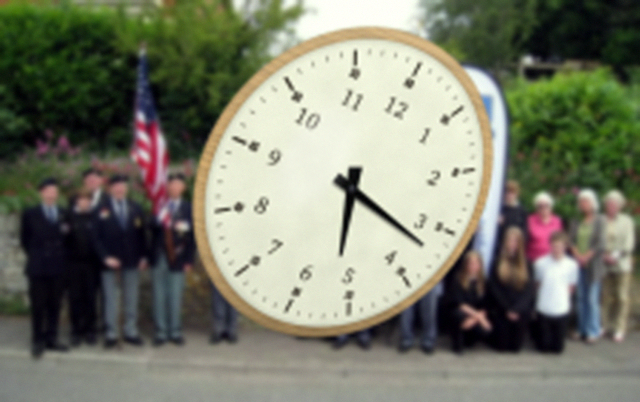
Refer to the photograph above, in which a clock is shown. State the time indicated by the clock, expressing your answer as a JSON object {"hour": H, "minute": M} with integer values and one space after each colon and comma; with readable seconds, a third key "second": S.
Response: {"hour": 5, "minute": 17}
